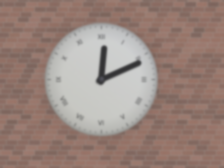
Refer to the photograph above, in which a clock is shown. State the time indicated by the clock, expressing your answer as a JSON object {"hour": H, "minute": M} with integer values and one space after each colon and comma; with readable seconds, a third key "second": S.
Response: {"hour": 12, "minute": 11}
